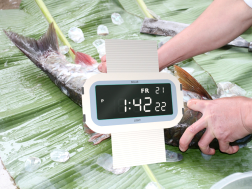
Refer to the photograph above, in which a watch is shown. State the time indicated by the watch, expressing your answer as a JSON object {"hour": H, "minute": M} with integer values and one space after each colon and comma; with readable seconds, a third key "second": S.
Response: {"hour": 1, "minute": 42, "second": 22}
